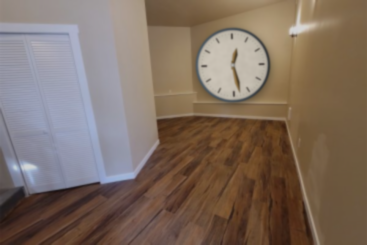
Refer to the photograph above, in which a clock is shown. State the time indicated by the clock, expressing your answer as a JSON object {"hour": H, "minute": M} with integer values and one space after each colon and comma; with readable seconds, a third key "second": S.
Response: {"hour": 12, "minute": 28}
